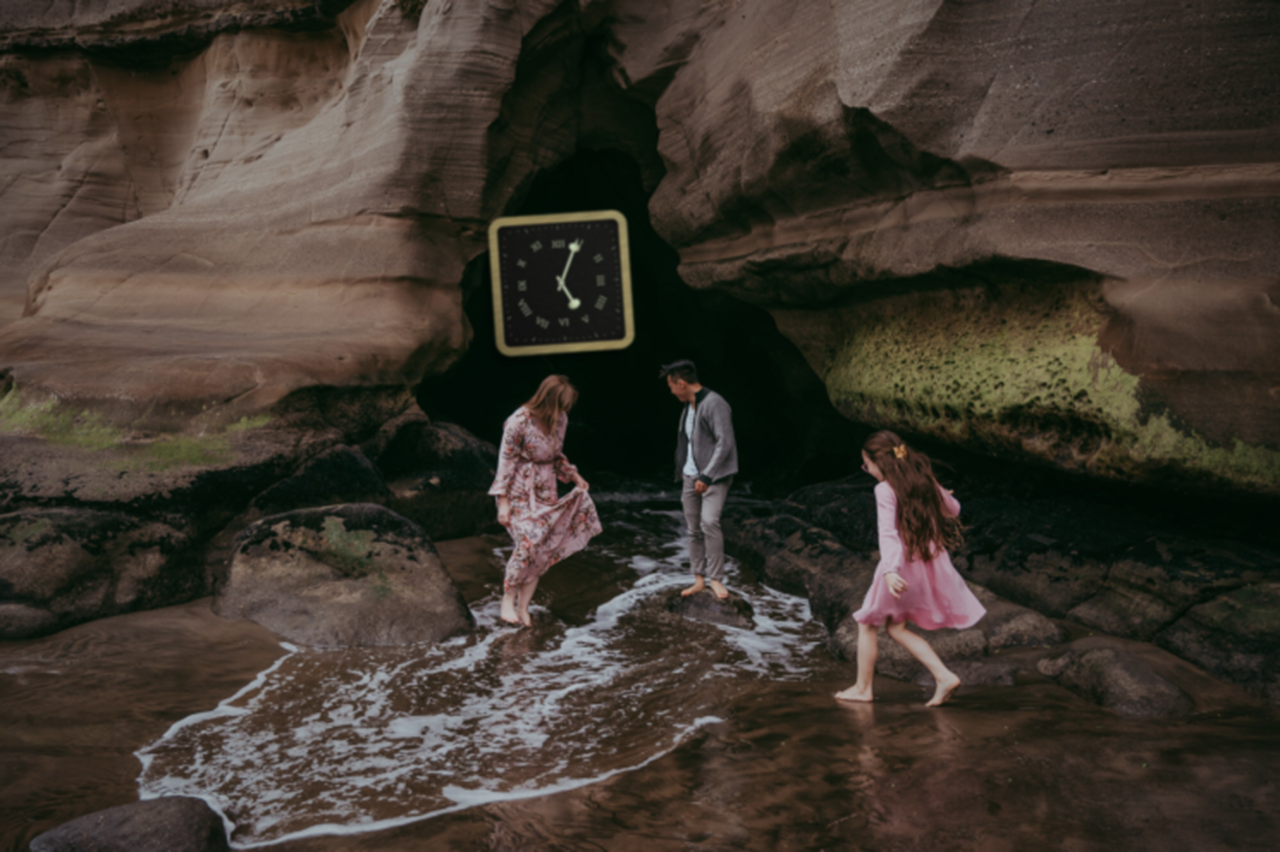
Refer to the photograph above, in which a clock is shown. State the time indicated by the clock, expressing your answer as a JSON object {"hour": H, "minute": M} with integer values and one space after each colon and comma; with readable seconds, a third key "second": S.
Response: {"hour": 5, "minute": 4}
